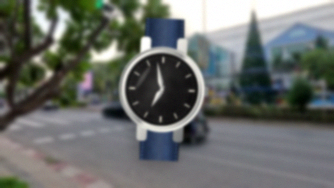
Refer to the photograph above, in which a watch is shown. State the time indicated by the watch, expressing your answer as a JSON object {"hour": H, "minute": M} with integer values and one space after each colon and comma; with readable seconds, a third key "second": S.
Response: {"hour": 6, "minute": 58}
